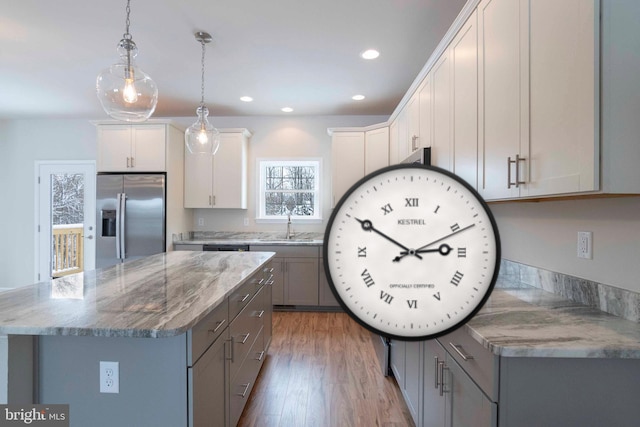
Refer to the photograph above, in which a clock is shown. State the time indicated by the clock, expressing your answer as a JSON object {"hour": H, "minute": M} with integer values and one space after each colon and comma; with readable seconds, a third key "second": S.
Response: {"hour": 2, "minute": 50, "second": 11}
